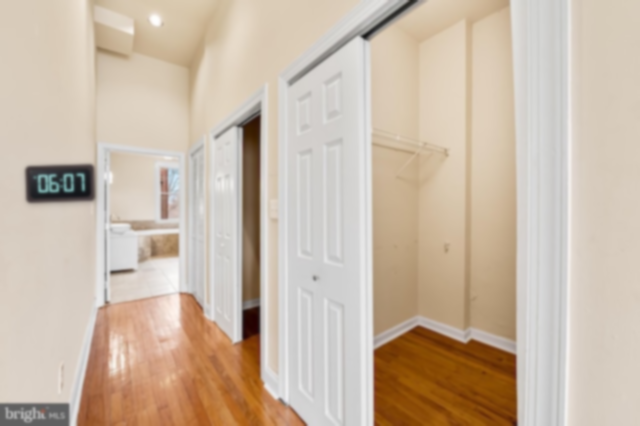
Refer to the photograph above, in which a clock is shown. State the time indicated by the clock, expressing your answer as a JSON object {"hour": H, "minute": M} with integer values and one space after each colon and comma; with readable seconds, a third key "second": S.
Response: {"hour": 6, "minute": 7}
